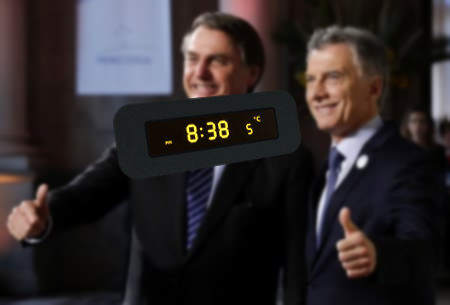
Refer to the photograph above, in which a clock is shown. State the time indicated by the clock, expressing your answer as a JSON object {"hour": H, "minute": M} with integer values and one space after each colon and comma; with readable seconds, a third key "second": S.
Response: {"hour": 8, "minute": 38}
